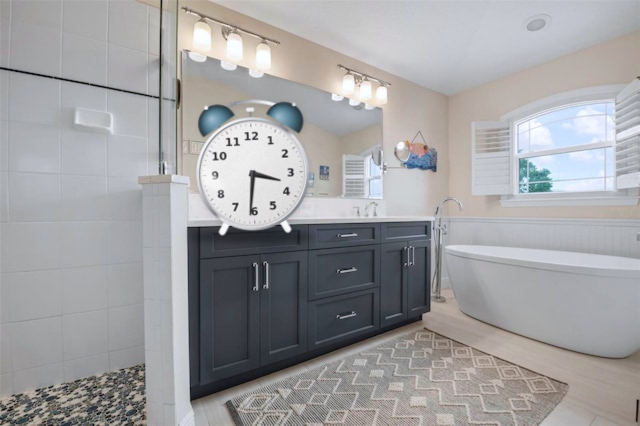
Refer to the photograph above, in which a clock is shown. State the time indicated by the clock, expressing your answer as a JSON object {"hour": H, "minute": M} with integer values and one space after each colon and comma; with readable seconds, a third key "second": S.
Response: {"hour": 3, "minute": 31}
